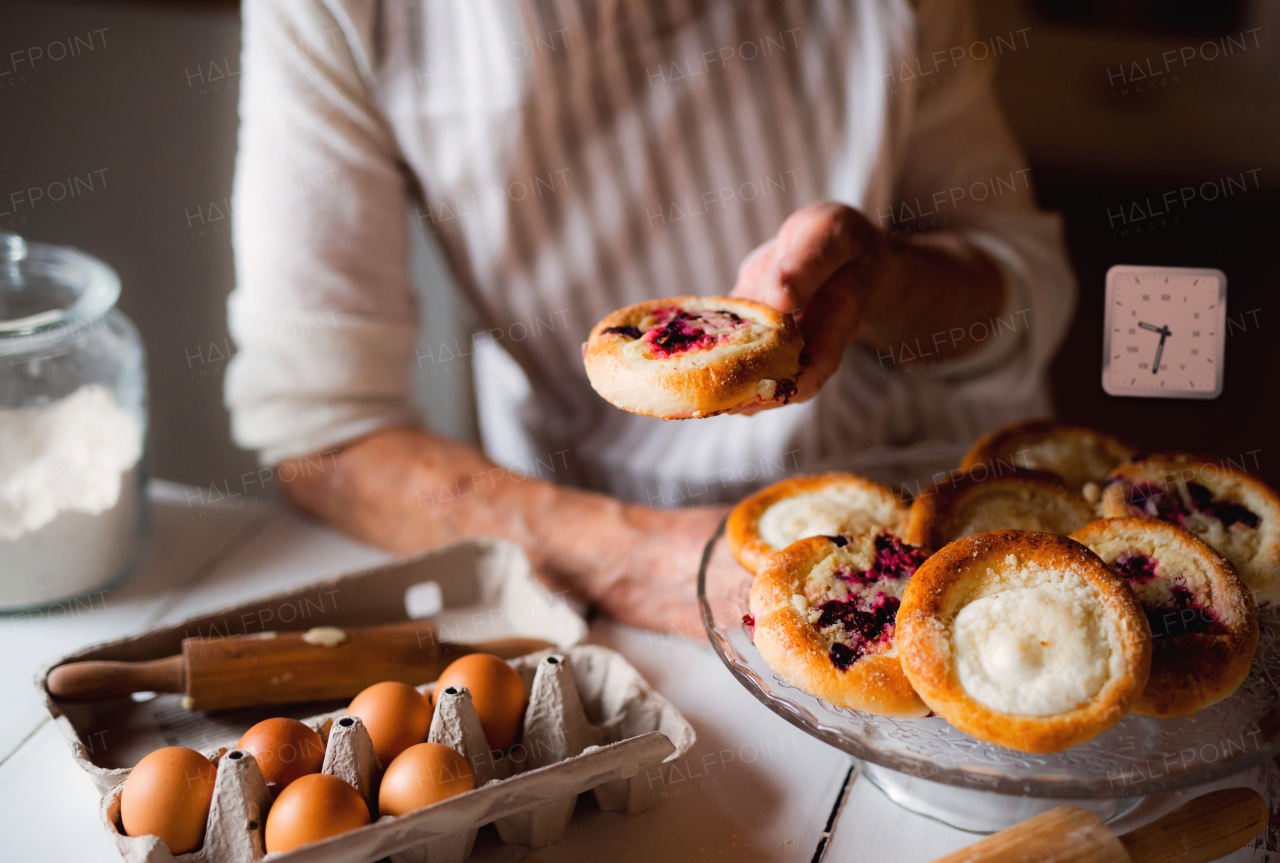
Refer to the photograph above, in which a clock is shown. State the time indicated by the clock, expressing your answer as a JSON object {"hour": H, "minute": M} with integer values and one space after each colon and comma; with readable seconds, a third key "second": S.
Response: {"hour": 9, "minute": 32}
